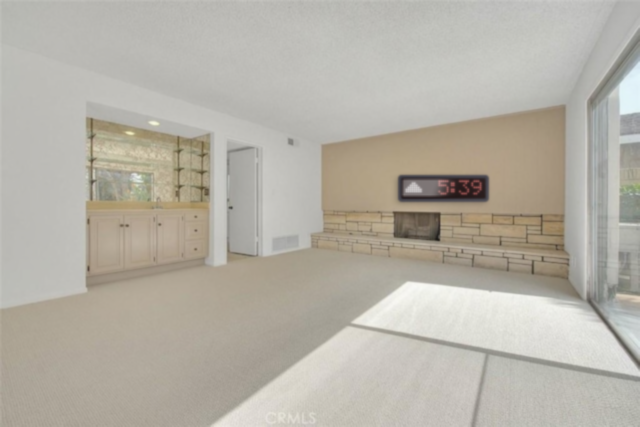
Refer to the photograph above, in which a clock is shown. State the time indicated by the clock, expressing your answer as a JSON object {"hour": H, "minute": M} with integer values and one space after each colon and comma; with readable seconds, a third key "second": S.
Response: {"hour": 5, "minute": 39}
